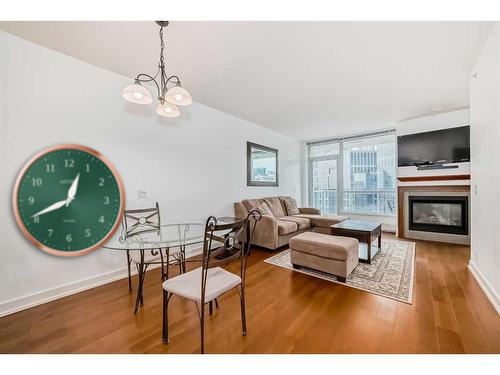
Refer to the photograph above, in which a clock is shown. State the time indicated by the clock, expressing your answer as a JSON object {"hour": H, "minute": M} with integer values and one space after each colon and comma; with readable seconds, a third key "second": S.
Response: {"hour": 12, "minute": 41}
